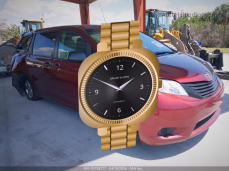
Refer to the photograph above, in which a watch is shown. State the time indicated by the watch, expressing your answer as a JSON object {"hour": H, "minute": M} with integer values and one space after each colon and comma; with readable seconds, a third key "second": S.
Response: {"hour": 1, "minute": 50}
